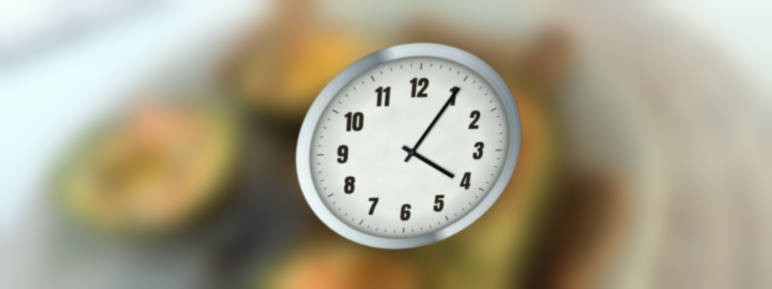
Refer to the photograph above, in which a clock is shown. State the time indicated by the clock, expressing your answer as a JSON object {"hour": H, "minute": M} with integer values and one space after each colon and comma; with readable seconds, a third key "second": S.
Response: {"hour": 4, "minute": 5}
